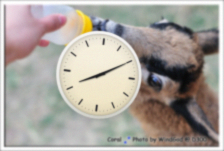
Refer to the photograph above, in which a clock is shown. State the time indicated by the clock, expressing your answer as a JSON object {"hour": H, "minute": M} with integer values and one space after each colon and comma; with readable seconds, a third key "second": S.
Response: {"hour": 8, "minute": 10}
